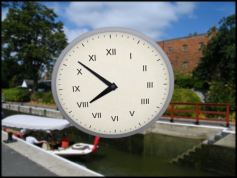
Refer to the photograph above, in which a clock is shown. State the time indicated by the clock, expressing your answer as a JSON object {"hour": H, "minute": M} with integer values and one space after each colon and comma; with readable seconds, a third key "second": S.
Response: {"hour": 7, "minute": 52}
